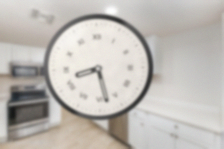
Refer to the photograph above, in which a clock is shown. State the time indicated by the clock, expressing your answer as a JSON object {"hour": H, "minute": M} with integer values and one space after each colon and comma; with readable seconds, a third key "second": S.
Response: {"hour": 8, "minute": 28}
